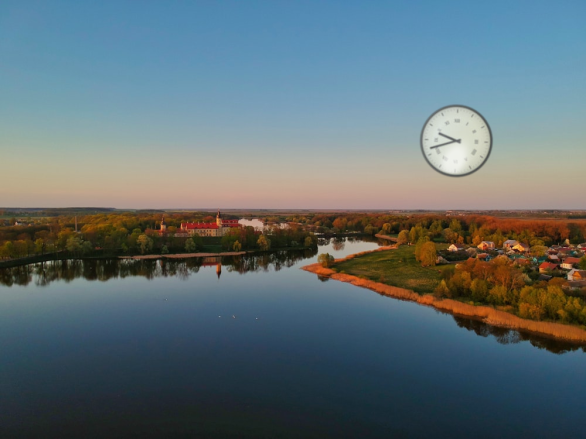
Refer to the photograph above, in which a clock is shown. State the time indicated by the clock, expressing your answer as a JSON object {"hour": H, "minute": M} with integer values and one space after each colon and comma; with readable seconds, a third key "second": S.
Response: {"hour": 9, "minute": 42}
